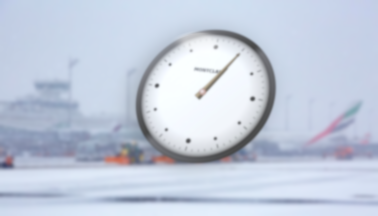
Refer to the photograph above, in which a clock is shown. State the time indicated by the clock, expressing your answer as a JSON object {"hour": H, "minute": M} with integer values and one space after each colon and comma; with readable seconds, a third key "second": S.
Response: {"hour": 1, "minute": 5}
